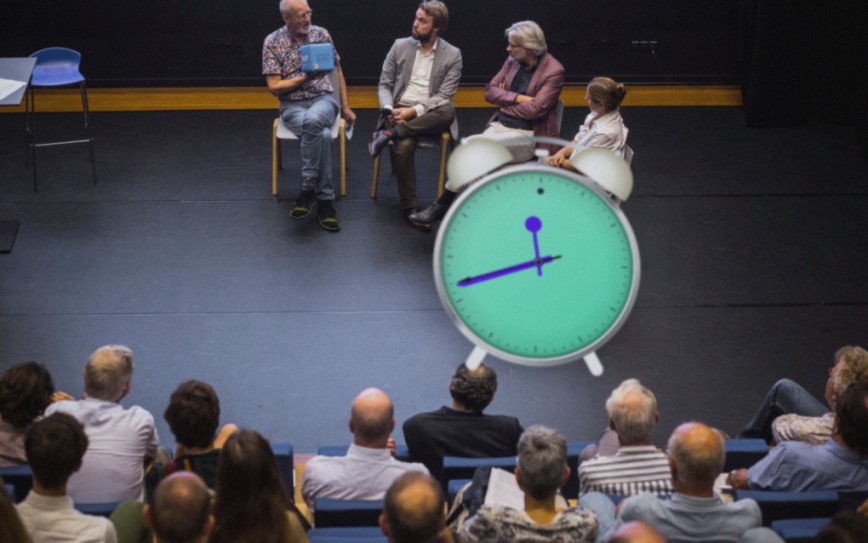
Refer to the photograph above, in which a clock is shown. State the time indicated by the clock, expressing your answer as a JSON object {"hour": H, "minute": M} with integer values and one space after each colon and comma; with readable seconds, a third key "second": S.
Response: {"hour": 11, "minute": 41, "second": 42}
